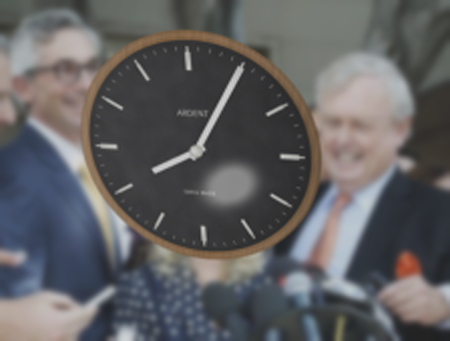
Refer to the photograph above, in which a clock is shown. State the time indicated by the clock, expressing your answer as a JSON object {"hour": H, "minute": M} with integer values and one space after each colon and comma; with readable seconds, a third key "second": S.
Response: {"hour": 8, "minute": 5}
